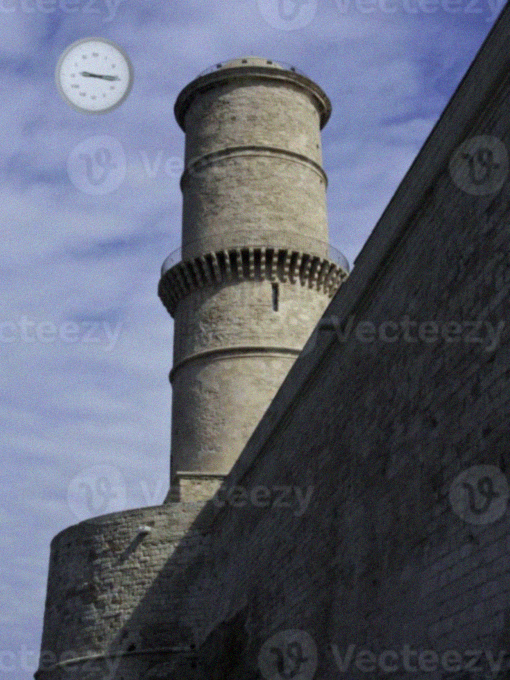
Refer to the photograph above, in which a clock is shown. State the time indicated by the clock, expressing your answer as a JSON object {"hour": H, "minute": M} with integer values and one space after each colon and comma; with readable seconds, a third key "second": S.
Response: {"hour": 9, "minute": 16}
